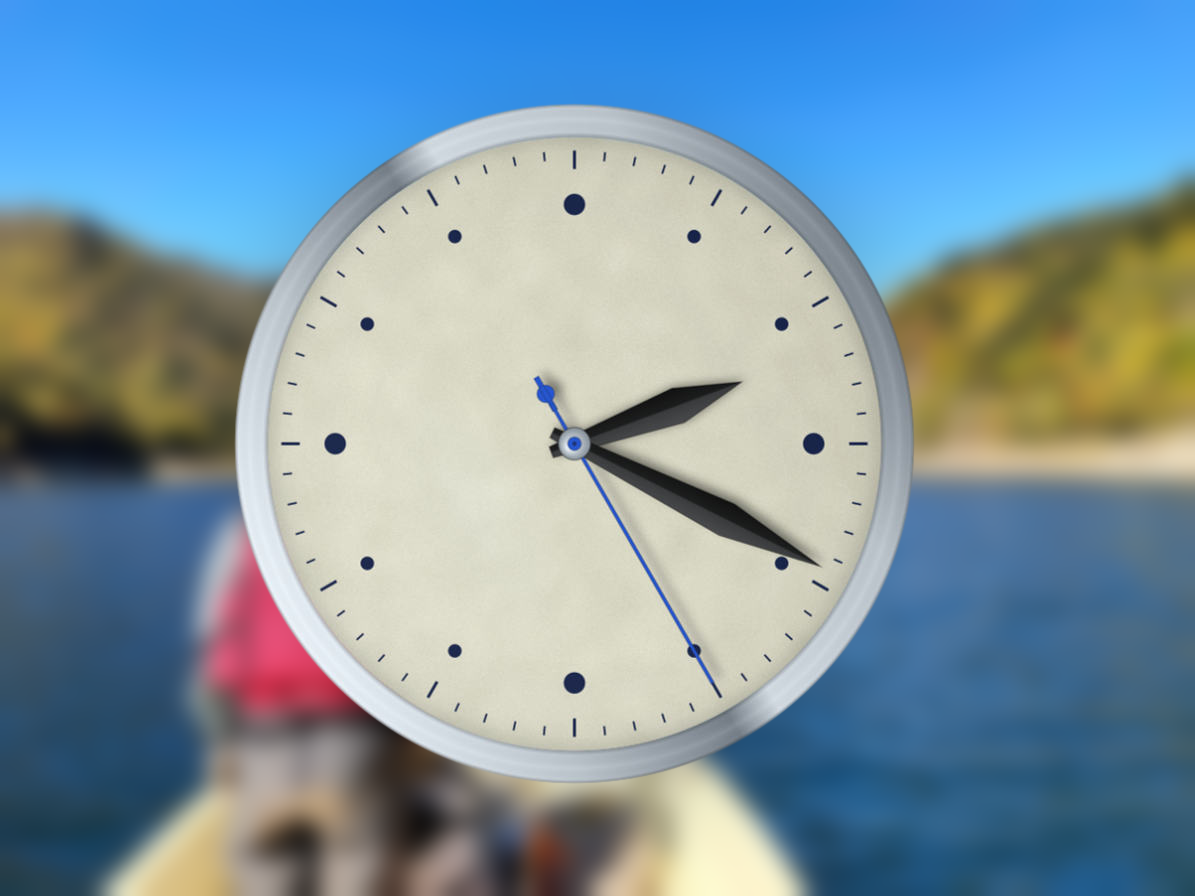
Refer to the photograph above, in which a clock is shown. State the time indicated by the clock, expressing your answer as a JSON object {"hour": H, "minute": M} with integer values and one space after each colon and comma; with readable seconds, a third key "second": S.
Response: {"hour": 2, "minute": 19, "second": 25}
